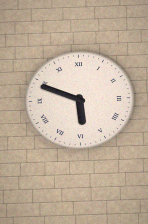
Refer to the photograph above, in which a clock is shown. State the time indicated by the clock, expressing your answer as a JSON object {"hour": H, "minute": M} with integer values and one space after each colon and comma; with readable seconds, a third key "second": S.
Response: {"hour": 5, "minute": 49}
